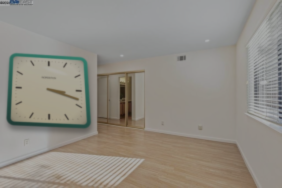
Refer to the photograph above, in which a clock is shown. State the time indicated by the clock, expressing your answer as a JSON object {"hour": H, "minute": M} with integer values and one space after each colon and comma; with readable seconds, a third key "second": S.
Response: {"hour": 3, "minute": 18}
